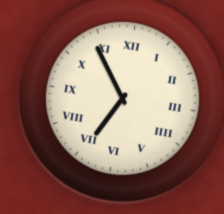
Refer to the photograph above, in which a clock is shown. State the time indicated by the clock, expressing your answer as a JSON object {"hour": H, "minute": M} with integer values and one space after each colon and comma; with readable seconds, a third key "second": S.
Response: {"hour": 6, "minute": 54}
